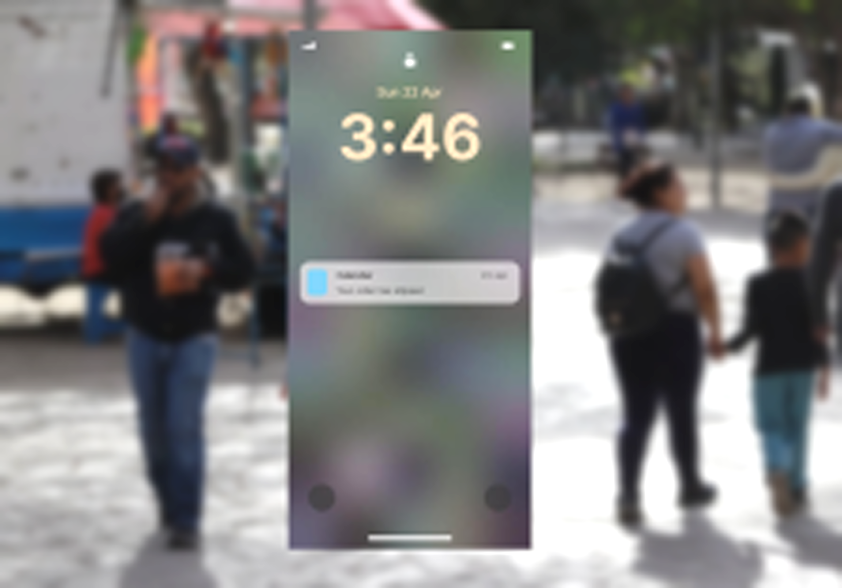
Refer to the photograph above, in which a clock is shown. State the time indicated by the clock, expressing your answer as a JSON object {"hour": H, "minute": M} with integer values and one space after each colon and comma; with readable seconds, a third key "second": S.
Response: {"hour": 3, "minute": 46}
